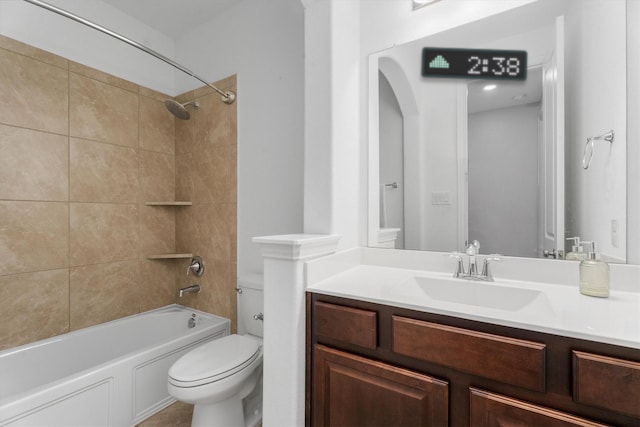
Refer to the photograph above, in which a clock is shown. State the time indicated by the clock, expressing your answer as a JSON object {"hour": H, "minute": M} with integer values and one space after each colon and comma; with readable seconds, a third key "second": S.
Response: {"hour": 2, "minute": 38}
